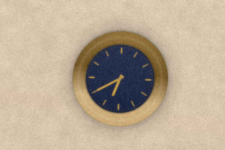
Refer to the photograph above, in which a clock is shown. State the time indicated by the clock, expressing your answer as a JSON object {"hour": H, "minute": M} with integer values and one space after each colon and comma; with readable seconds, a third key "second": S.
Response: {"hour": 6, "minute": 40}
